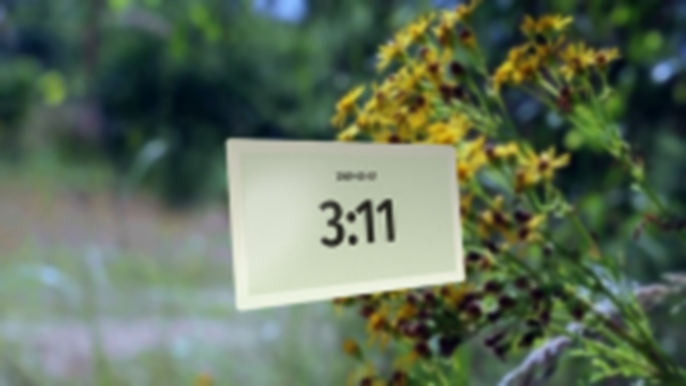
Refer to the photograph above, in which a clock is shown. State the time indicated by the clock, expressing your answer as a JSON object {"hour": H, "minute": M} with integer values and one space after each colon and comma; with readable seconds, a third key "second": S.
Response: {"hour": 3, "minute": 11}
